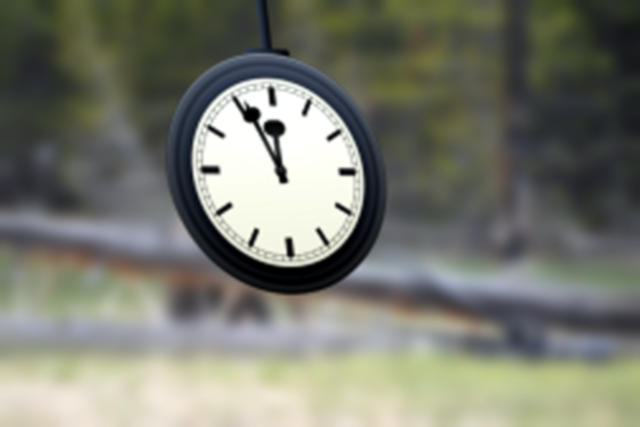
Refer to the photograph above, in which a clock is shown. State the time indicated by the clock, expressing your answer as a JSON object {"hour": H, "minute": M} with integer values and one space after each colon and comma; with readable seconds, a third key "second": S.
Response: {"hour": 11, "minute": 56}
